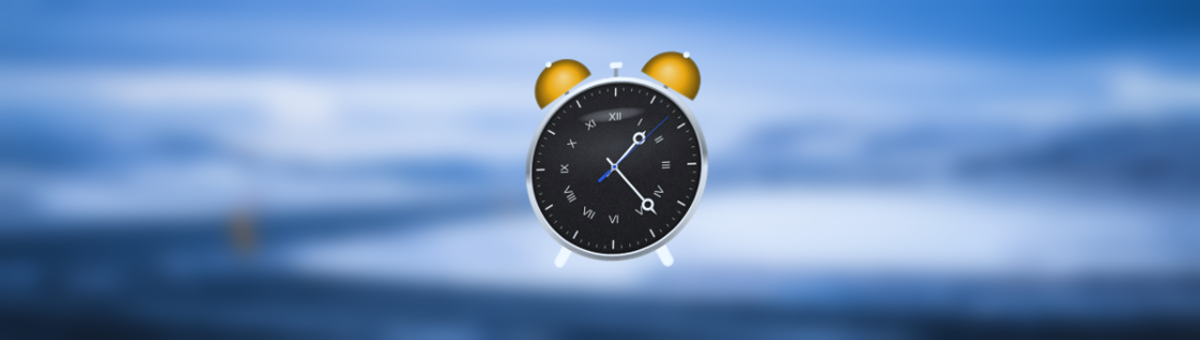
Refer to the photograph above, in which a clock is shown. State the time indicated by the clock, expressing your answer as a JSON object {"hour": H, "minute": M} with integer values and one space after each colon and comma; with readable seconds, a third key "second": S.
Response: {"hour": 1, "minute": 23, "second": 8}
